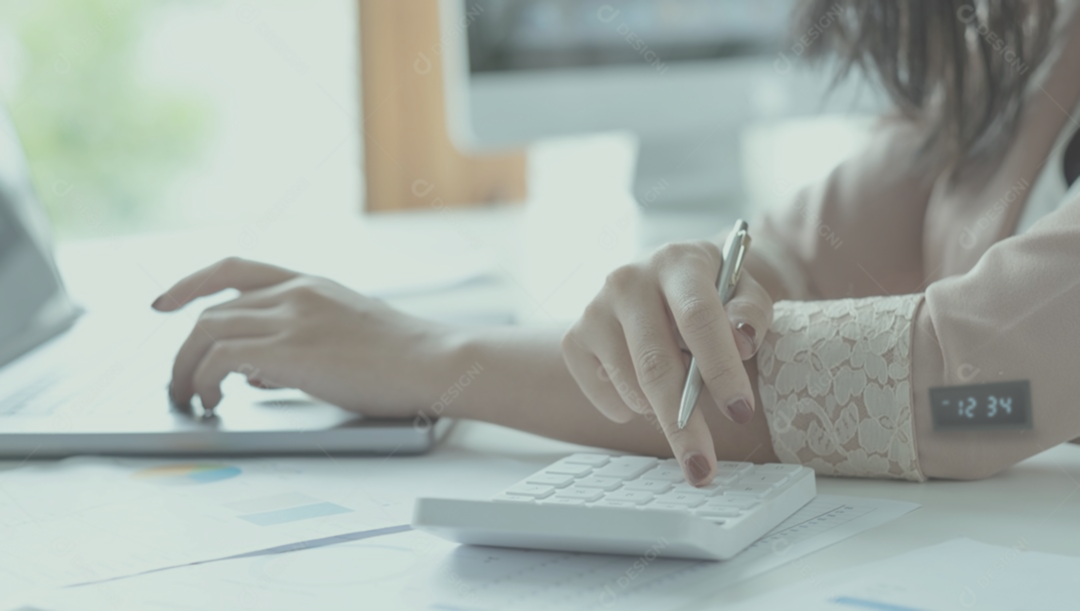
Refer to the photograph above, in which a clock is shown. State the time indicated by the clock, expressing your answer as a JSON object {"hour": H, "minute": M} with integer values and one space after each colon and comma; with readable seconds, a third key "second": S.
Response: {"hour": 12, "minute": 34}
